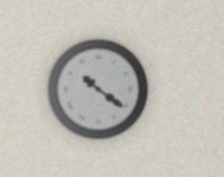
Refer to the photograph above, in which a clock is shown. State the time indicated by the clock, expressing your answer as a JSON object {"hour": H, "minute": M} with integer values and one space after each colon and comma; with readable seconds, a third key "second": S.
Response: {"hour": 10, "minute": 21}
